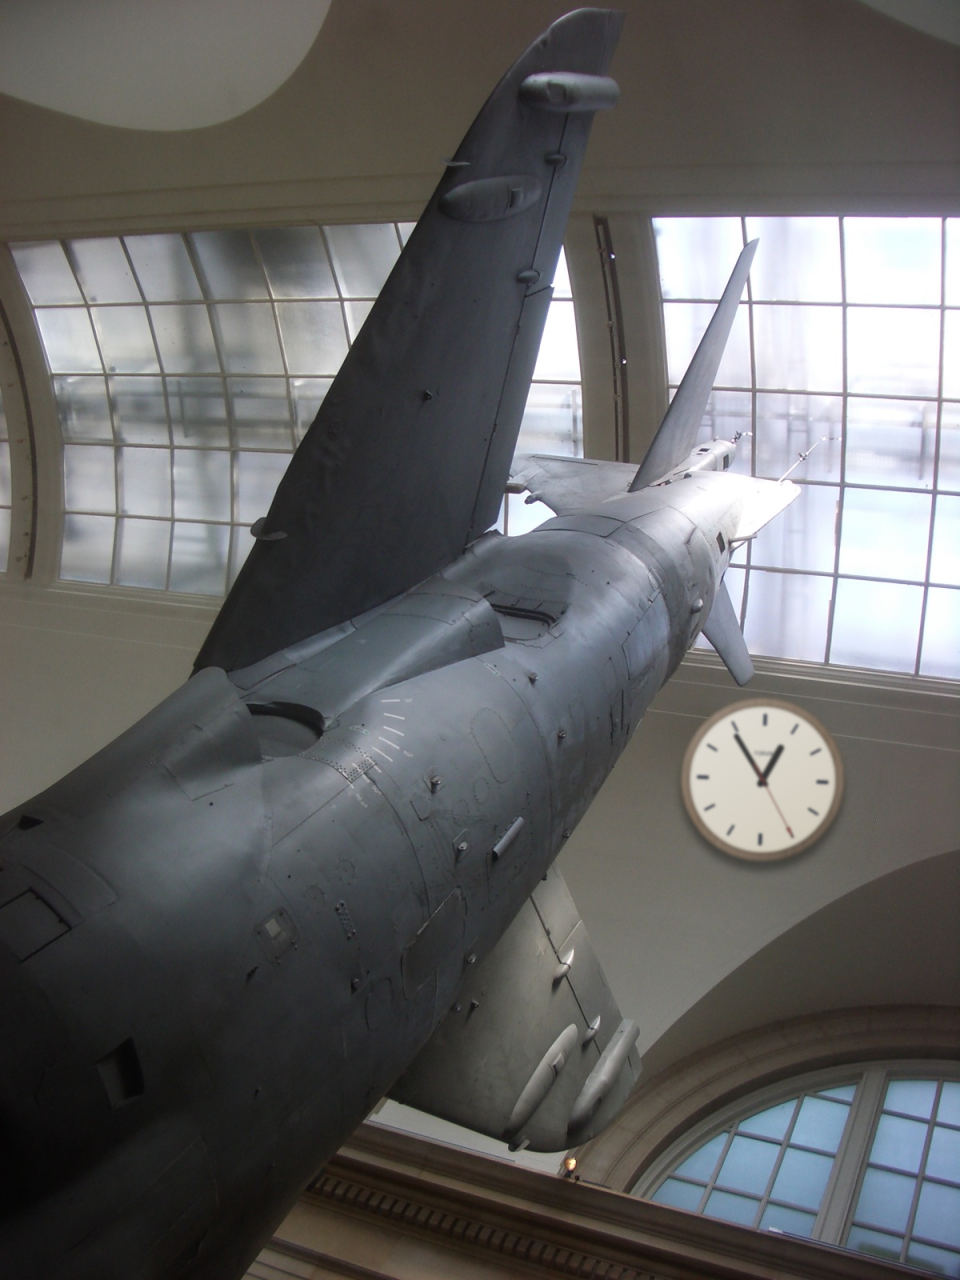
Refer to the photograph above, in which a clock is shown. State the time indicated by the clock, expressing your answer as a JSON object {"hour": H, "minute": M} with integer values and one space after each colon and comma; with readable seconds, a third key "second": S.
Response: {"hour": 12, "minute": 54, "second": 25}
